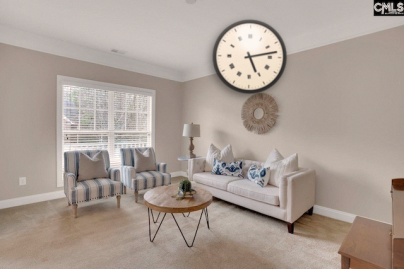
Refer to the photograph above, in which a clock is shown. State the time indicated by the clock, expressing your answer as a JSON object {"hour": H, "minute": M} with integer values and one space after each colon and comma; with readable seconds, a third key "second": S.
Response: {"hour": 5, "minute": 13}
